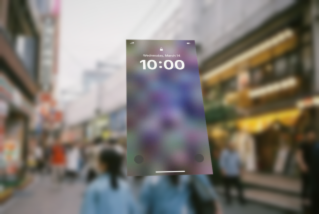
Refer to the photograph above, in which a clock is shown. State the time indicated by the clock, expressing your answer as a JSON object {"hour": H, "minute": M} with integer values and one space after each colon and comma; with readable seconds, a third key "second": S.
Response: {"hour": 10, "minute": 0}
